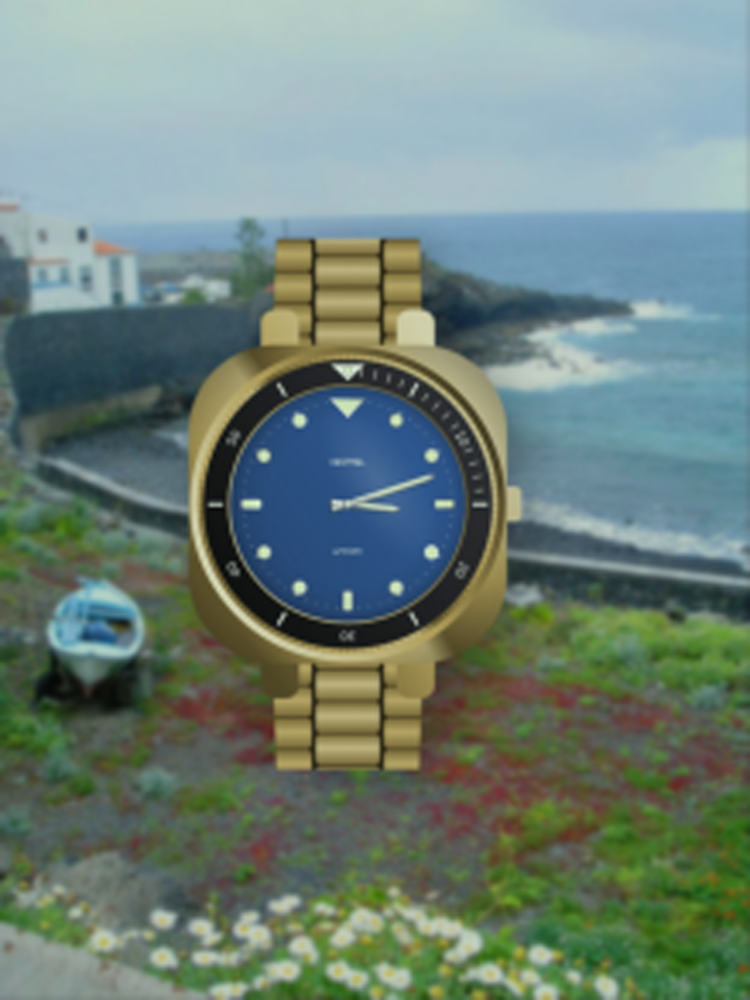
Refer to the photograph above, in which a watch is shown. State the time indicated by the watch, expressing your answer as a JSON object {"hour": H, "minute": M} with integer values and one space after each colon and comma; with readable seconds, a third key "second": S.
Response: {"hour": 3, "minute": 12}
